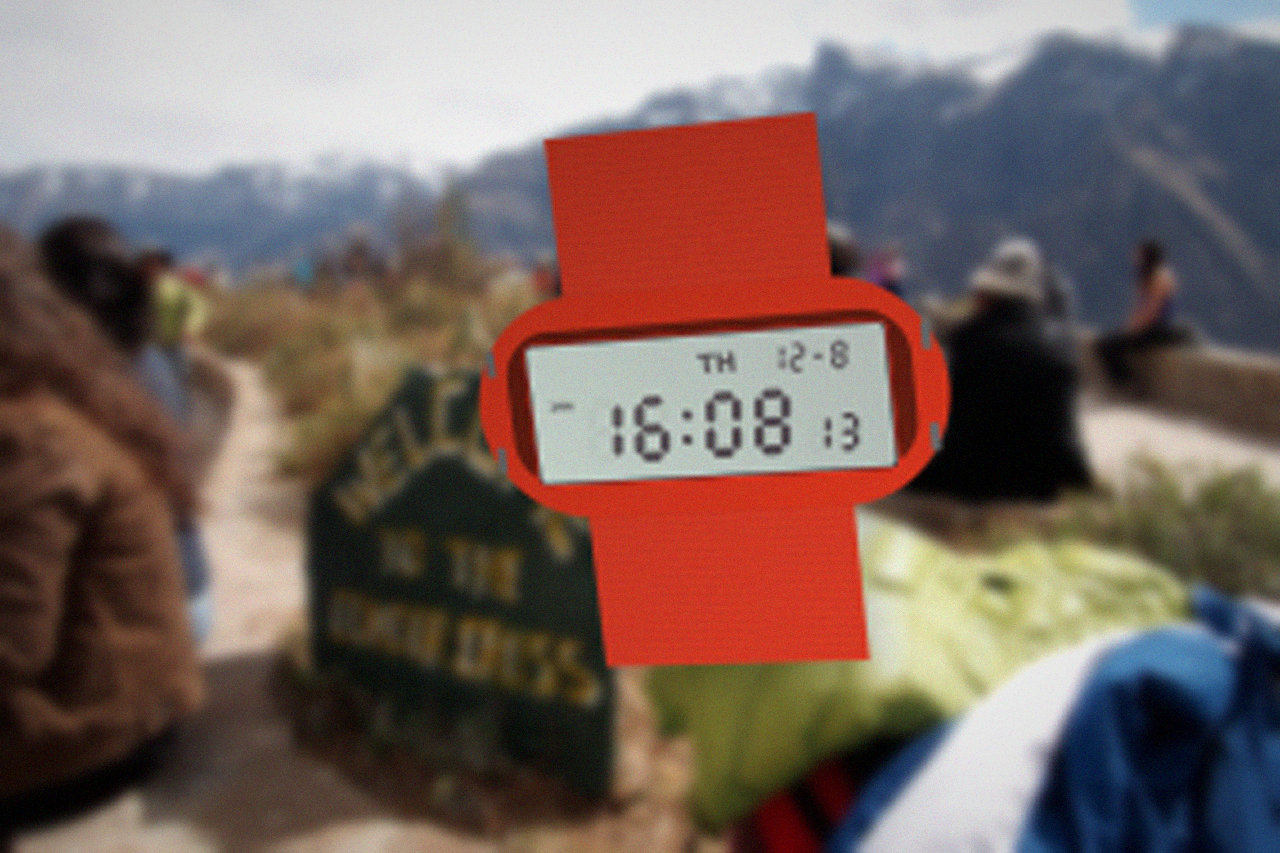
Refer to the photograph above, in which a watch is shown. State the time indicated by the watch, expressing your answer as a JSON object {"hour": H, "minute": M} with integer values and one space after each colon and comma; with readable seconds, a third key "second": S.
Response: {"hour": 16, "minute": 8, "second": 13}
